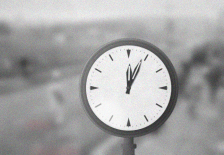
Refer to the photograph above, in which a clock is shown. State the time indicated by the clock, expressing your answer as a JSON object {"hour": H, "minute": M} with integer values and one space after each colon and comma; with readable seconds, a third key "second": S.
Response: {"hour": 12, "minute": 4}
